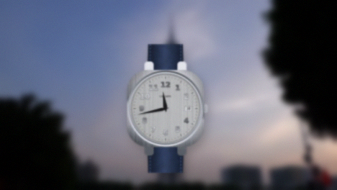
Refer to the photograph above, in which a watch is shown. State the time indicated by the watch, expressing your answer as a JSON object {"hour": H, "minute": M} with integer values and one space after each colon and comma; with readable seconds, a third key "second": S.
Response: {"hour": 11, "minute": 43}
